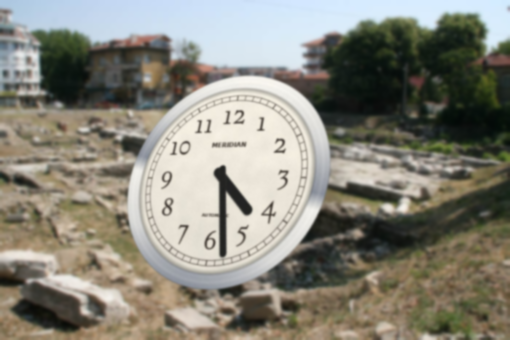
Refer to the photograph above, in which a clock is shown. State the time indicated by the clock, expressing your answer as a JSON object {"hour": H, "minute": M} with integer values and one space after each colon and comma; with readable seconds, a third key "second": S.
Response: {"hour": 4, "minute": 28}
